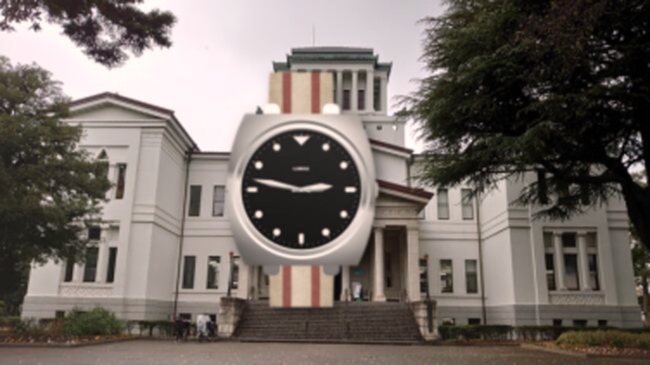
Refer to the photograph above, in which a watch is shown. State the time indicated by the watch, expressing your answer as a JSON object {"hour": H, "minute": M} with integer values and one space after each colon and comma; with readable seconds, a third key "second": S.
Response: {"hour": 2, "minute": 47}
